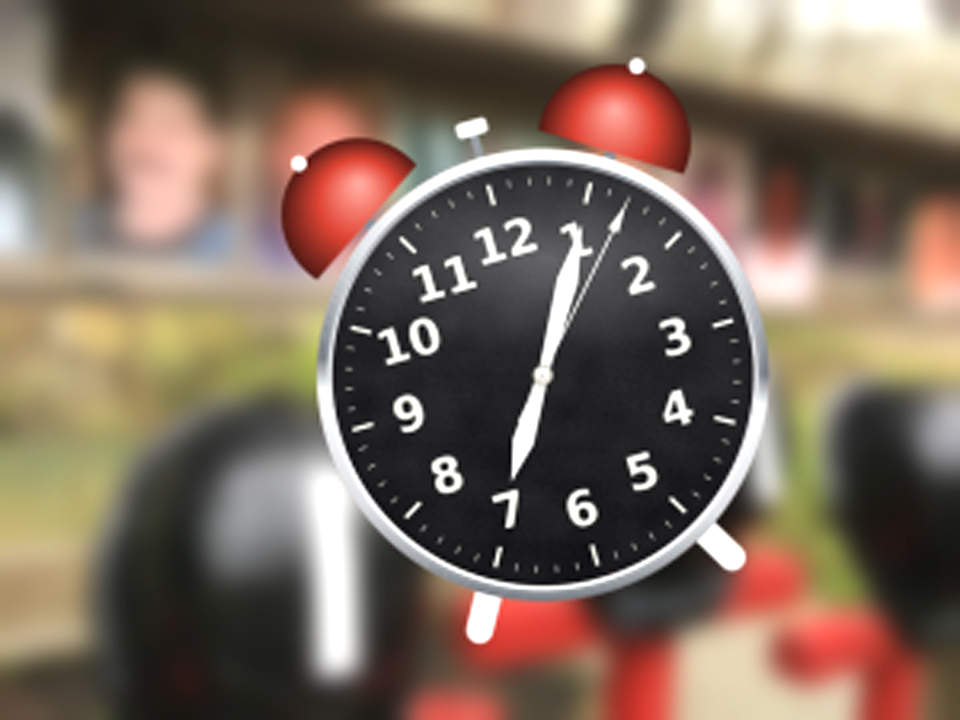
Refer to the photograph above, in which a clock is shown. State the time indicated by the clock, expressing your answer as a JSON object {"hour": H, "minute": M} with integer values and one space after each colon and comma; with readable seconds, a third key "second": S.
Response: {"hour": 7, "minute": 5, "second": 7}
